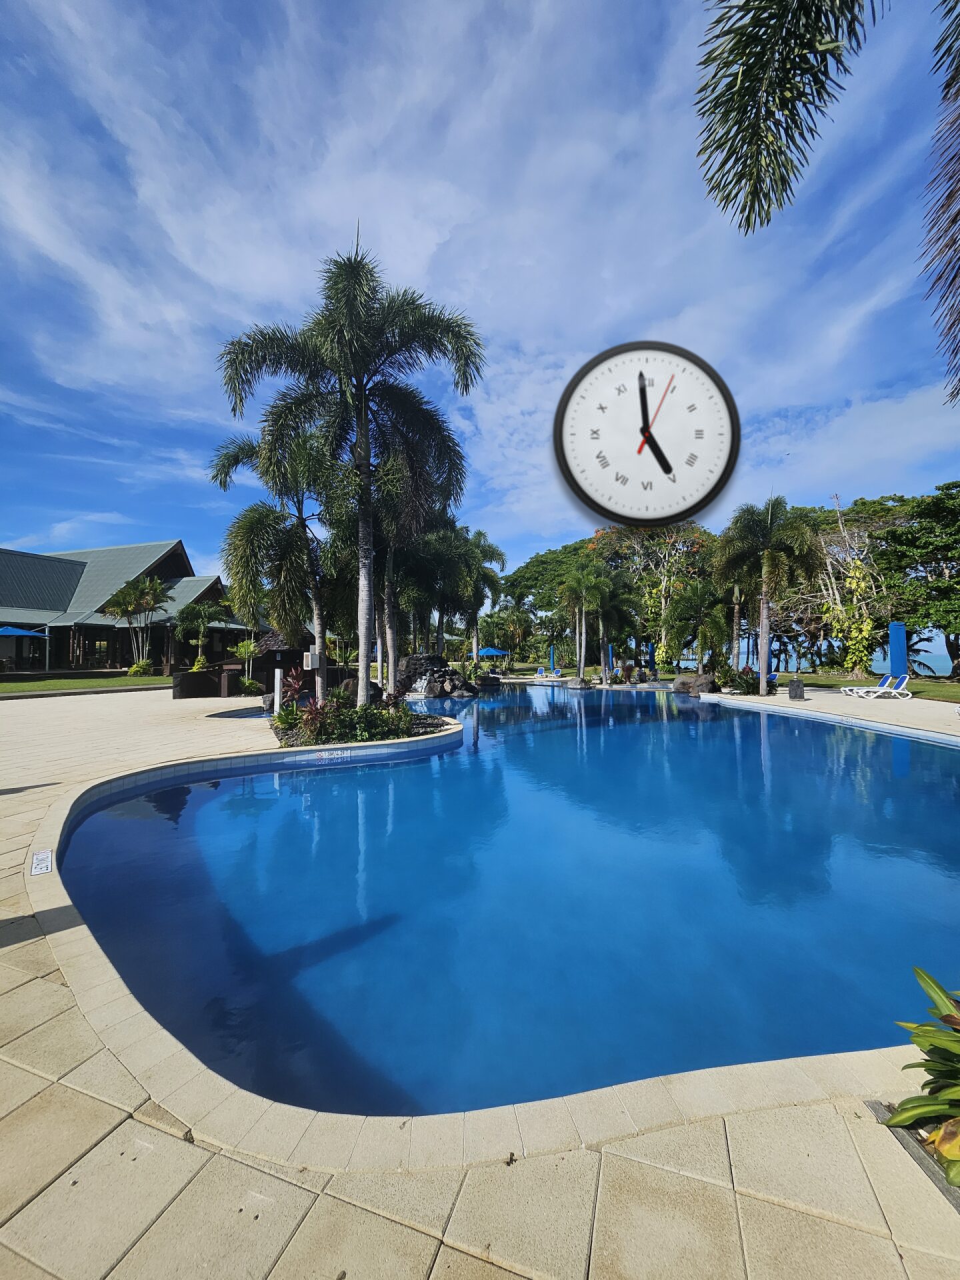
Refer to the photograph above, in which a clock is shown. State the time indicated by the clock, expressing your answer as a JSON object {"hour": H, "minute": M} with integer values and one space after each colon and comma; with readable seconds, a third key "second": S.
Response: {"hour": 4, "minute": 59, "second": 4}
